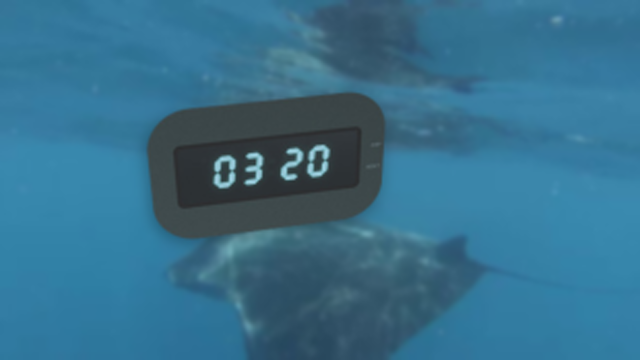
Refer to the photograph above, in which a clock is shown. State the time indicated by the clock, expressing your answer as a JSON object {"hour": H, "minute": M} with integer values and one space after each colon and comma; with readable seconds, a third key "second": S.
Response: {"hour": 3, "minute": 20}
